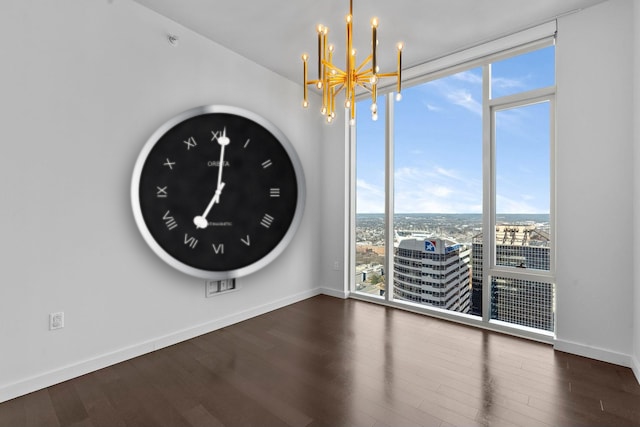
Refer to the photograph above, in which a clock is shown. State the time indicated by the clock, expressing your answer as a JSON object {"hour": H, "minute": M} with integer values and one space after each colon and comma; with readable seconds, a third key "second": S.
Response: {"hour": 7, "minute": 1}
